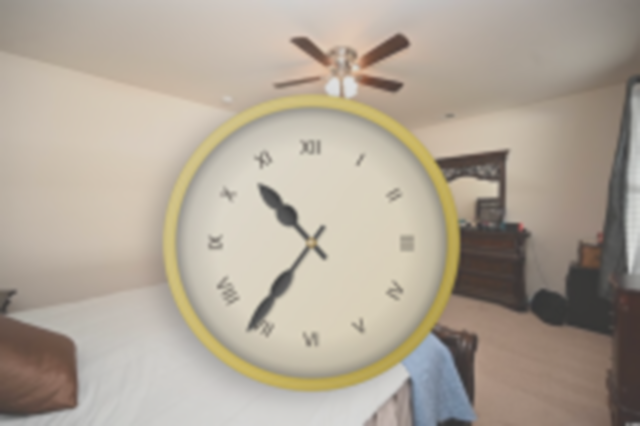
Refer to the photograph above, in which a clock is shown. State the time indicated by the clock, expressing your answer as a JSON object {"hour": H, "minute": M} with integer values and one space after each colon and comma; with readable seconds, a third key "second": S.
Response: {"hour": 10, "minute": 36}
